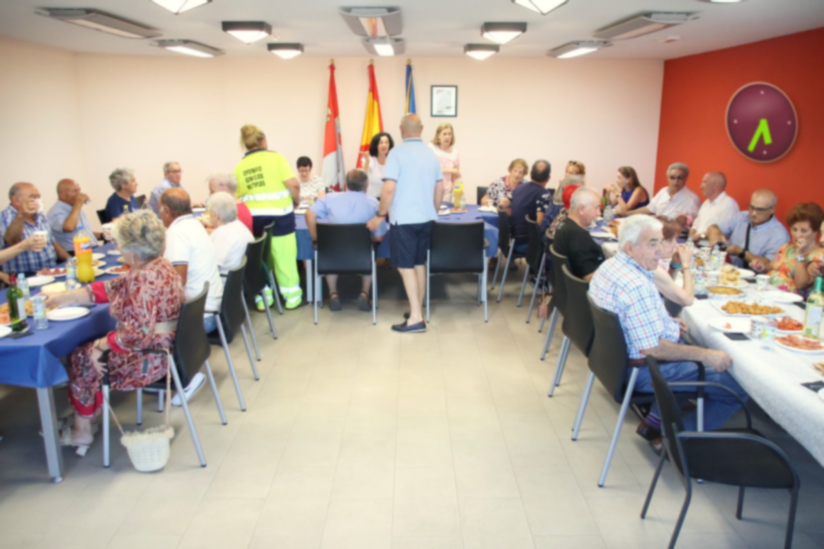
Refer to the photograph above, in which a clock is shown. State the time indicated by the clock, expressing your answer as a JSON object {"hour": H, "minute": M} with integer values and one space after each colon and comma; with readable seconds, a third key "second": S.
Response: {"hour": 5, "minute": 35}
